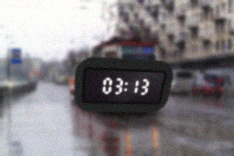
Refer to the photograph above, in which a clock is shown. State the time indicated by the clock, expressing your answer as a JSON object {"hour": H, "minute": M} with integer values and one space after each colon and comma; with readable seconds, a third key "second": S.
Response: {"hour": 3, "minute": 13}
